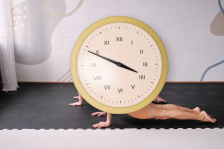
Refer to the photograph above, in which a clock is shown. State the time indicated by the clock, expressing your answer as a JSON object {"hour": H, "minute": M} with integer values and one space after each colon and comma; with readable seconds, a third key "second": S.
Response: {"hour": 3, "minute": 49}
